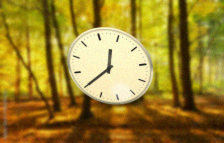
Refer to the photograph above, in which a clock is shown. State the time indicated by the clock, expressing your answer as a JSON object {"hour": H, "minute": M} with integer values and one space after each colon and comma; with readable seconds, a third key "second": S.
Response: {"hour": 12, "minute": 40}
